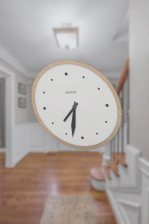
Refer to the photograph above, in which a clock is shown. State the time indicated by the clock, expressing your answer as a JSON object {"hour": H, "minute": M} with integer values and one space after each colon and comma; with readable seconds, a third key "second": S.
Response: {"hour": 7, "minute": 33}
